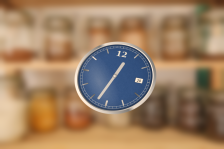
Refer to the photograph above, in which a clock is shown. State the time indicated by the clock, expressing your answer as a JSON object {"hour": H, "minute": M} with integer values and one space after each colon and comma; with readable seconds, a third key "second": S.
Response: {"hour": 12, "minute": 33}
